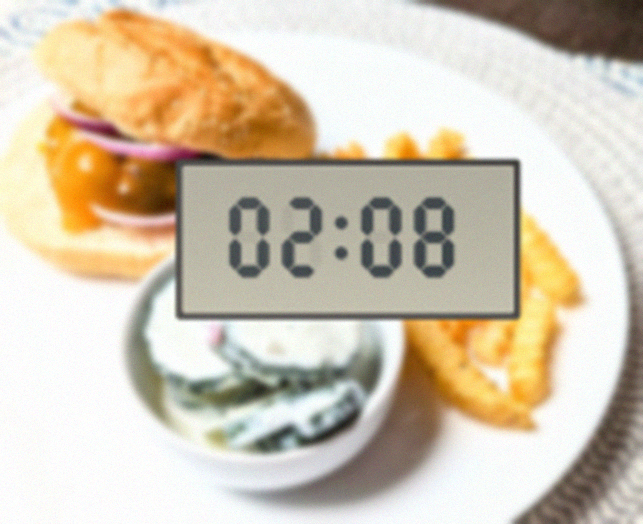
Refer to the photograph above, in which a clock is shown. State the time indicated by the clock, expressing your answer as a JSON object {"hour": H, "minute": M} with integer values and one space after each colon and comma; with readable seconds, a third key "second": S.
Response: {"hour": 2, "minute": 8}
